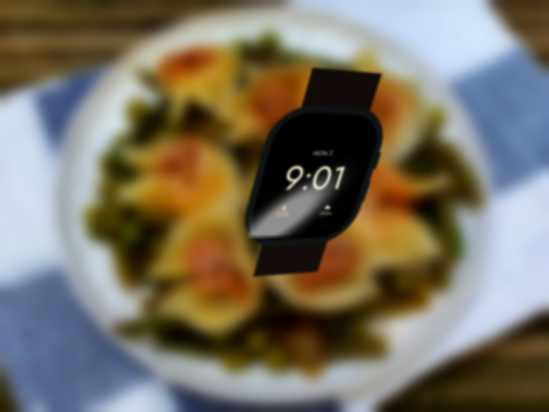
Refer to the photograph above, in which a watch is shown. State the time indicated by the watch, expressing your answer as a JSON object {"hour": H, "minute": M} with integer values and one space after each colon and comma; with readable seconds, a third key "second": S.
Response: {"hour": 9, "minute": 1}
